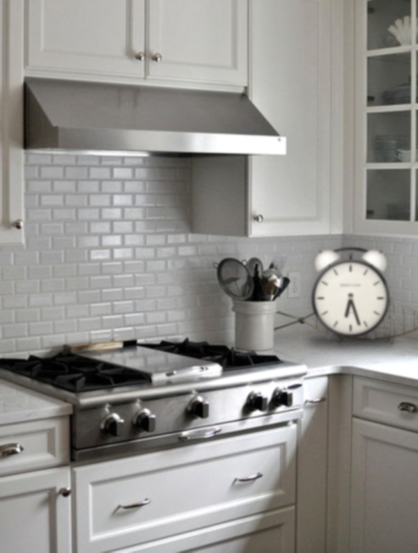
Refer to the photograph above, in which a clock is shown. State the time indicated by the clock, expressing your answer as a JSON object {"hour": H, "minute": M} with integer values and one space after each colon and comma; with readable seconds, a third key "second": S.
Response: {"hour": 6, "minute": 27}
